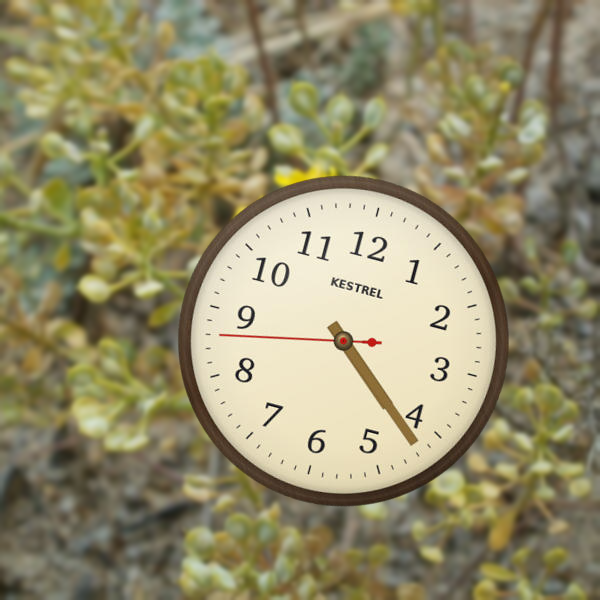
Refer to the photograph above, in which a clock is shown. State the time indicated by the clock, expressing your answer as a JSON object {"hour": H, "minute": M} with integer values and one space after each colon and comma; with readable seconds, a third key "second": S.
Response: {"hour": 4, "minute": 21, "second": 43}
